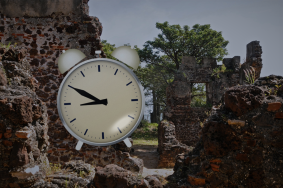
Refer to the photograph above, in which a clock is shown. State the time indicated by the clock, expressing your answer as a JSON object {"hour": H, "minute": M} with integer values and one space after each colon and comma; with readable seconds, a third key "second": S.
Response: {"hour": 8, "minute": 50}
